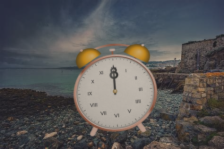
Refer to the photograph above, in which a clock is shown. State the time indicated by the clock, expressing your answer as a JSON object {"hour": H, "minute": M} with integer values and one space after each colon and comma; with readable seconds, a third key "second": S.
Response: {"hour": 12, "minute": 0}
